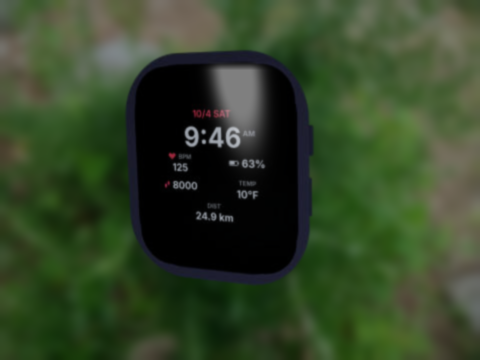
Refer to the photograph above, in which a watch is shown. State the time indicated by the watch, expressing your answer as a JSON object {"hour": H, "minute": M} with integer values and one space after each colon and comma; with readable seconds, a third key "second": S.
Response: {"hour": 9, "minute": 46}
